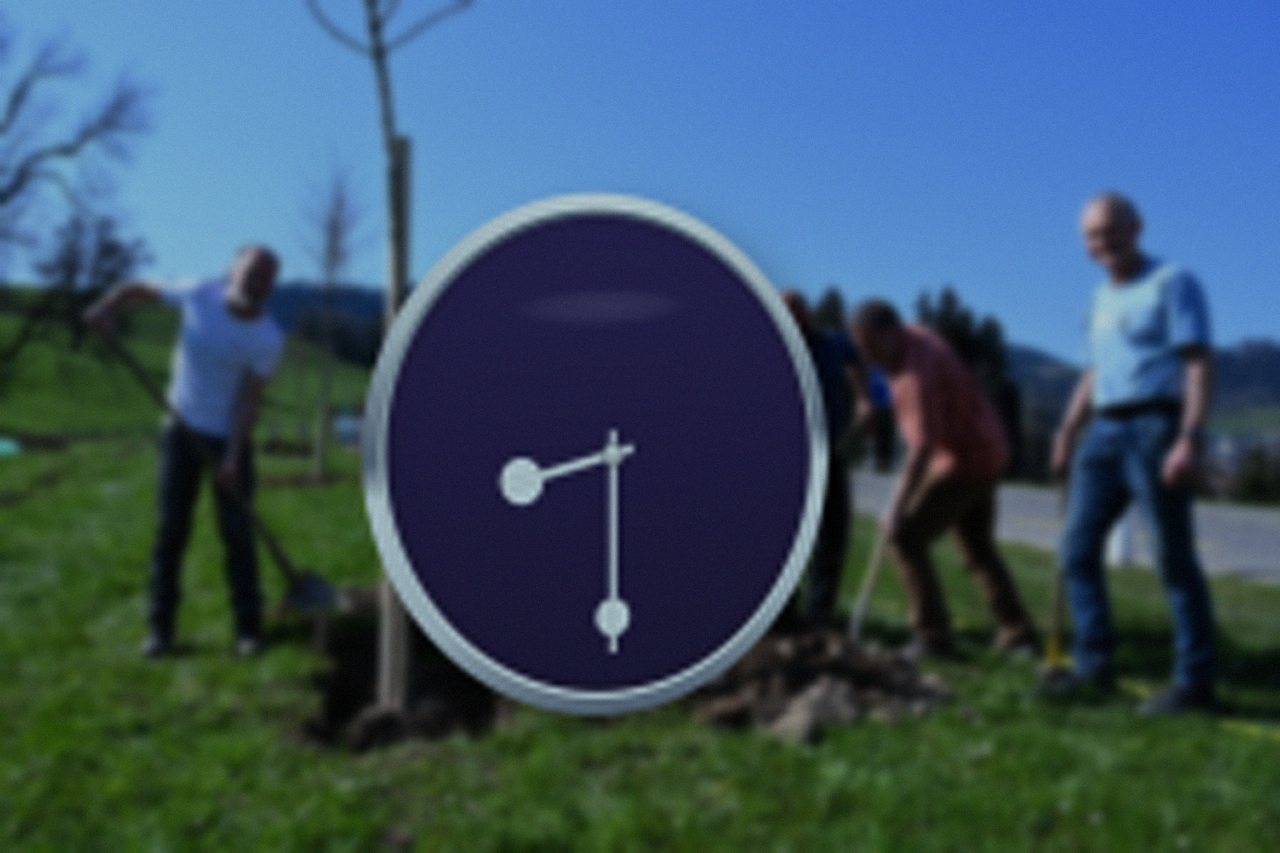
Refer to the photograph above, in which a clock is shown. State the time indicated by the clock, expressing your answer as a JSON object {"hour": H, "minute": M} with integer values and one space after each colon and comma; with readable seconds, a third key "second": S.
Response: {"hour": 8, "minute": 30}
